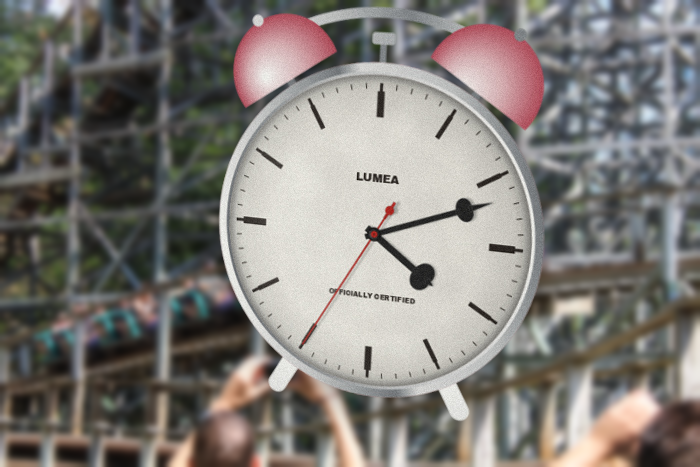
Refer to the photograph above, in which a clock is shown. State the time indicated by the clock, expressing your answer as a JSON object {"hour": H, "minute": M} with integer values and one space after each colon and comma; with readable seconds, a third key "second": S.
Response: {"hour": 4, "minute": 11, "second": 35}
